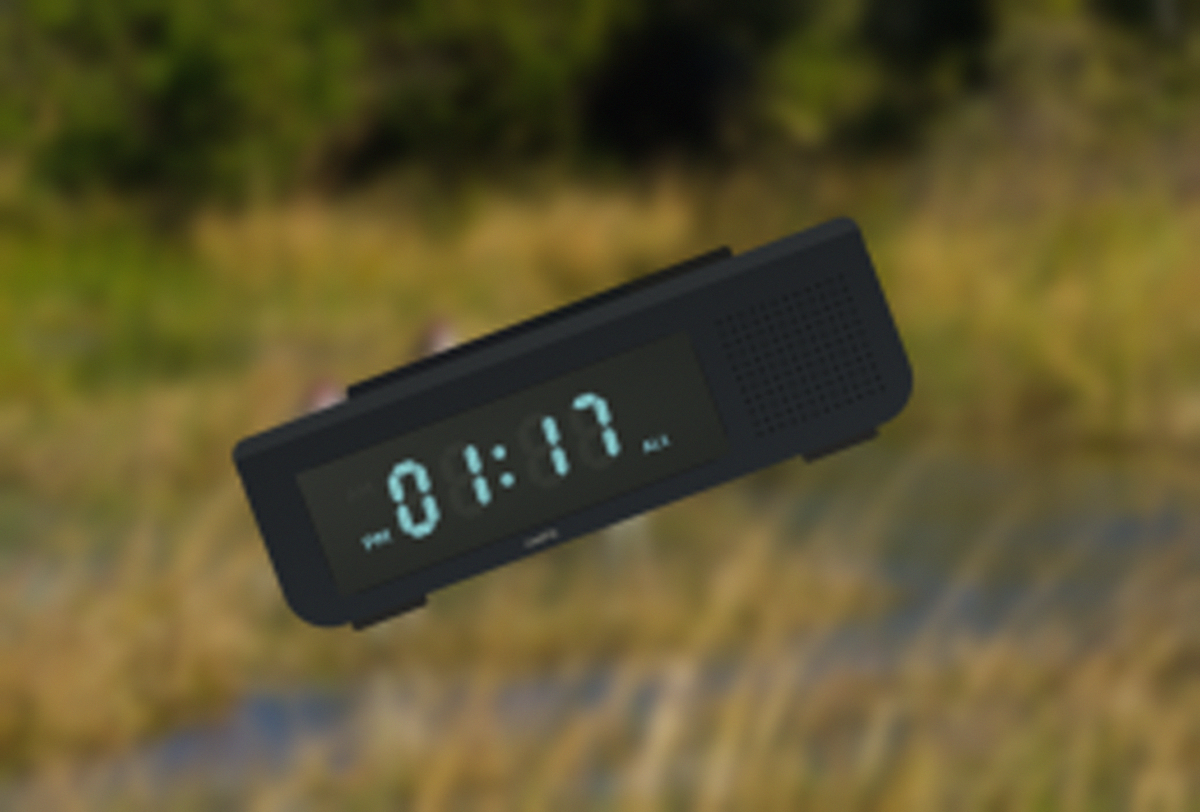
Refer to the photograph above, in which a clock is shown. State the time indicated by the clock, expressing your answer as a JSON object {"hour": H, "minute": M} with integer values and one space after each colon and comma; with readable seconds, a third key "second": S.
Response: {"hour": 1, "minute": 17}
